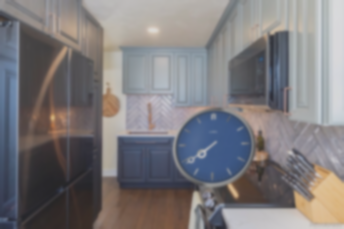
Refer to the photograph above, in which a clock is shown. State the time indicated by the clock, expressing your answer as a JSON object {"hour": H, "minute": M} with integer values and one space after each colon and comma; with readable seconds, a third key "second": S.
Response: {"hour": 7, "minute": 39}
